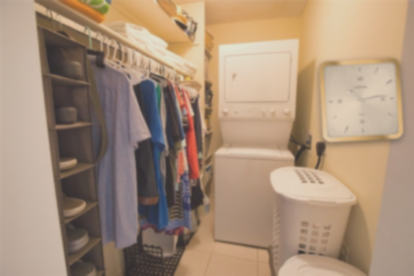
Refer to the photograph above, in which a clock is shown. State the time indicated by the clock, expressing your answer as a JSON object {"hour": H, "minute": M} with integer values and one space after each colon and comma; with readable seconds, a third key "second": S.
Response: {"hour": 10, "minute": 14}
